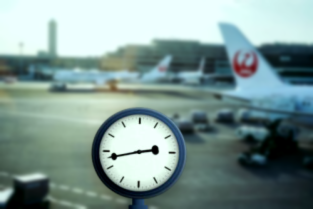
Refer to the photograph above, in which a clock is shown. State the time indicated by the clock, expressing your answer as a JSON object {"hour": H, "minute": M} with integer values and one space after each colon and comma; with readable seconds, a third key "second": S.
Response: {"hour": 2, "minute": 43}
